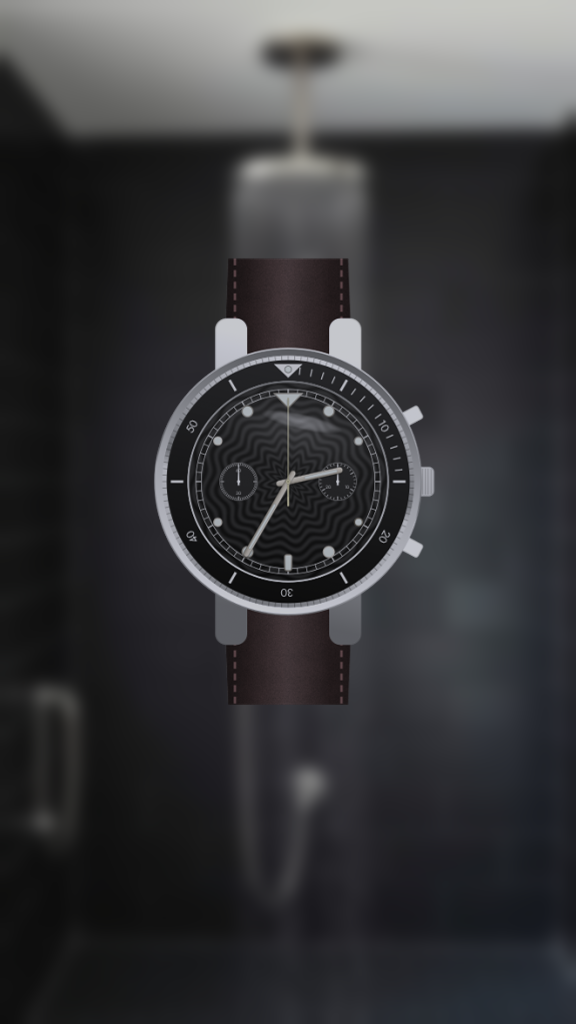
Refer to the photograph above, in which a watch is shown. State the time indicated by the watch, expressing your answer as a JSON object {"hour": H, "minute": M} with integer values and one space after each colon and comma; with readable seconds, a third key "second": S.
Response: {"hour": 2, "minute": 35}
